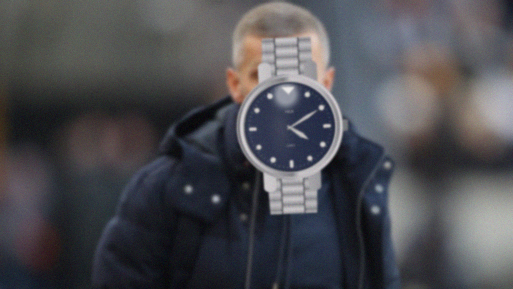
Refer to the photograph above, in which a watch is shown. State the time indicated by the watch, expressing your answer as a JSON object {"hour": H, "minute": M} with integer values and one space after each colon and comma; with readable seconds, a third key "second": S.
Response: {"hour": 4, "minute": 10}
